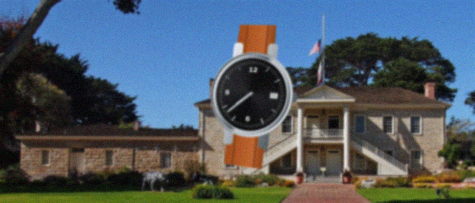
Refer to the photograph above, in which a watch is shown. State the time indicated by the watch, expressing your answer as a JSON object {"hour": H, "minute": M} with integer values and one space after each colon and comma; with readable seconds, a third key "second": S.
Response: {"hour": 7, "minute": 38}
